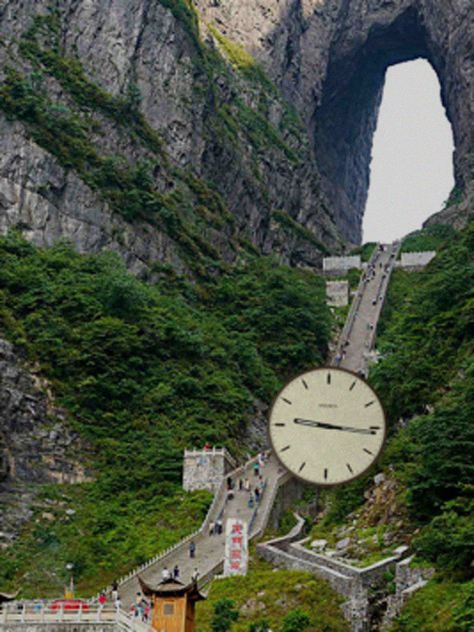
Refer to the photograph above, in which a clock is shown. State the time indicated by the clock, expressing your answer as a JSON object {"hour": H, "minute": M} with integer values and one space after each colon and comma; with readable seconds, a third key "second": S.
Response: {"hour": 9, "minute": 16}
